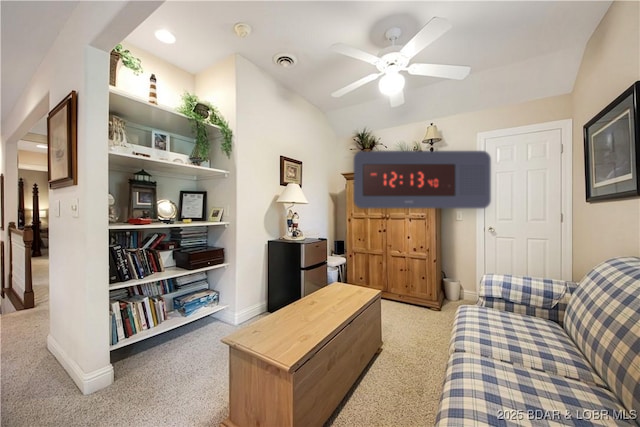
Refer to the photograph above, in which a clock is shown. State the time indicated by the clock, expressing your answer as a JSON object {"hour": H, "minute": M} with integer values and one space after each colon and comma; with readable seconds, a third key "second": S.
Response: {"hour": 12, "minute": 13}
